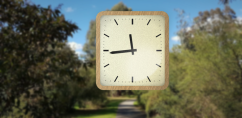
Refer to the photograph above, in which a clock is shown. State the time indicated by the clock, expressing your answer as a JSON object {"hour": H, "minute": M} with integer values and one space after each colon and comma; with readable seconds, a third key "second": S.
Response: {"hour": 11, "minute": 44}
